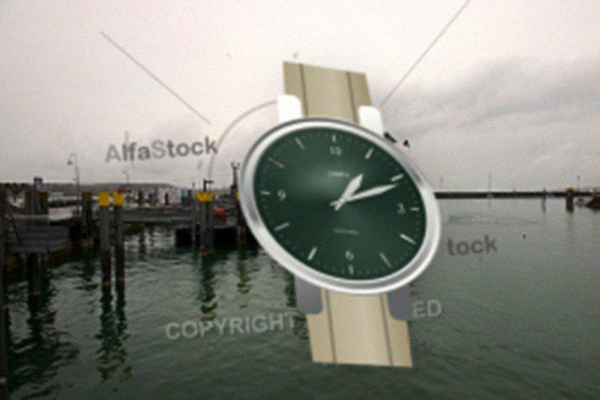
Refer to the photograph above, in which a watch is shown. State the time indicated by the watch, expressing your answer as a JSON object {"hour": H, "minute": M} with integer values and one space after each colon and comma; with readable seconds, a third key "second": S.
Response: {"hour": 1, "minute": 11}
